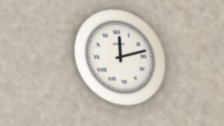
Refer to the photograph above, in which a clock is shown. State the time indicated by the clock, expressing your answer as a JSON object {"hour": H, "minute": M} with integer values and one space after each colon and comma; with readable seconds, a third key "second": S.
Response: {"hour": 12, "minute": 13}
